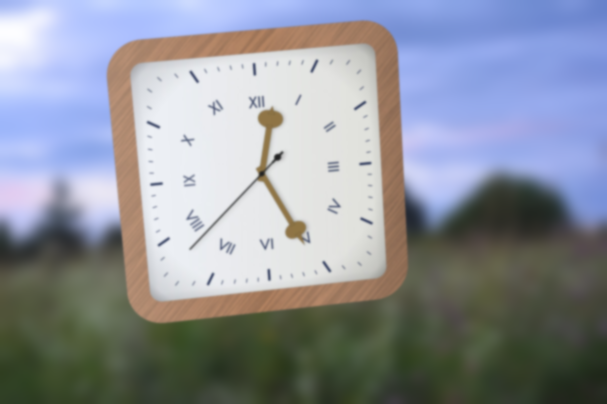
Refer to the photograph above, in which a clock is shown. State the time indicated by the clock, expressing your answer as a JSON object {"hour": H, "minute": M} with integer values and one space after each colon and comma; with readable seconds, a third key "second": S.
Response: {"hour": 12, "minute": 25, "second": 38}
